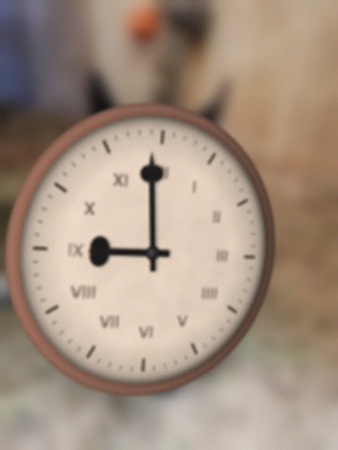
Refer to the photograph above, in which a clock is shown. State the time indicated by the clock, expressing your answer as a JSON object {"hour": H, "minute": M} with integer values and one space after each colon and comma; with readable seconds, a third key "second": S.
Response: {"hour": 8, "minute": 59}
